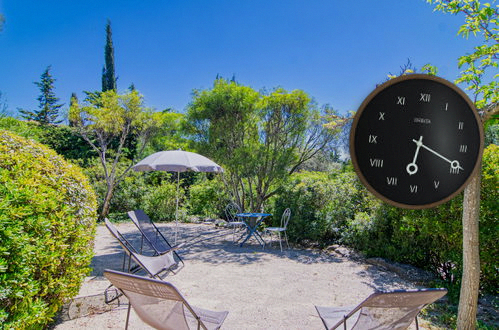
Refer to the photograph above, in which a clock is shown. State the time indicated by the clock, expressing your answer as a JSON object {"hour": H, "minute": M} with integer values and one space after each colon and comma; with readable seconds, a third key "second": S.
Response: {"hour": 6, "minute": 19}
